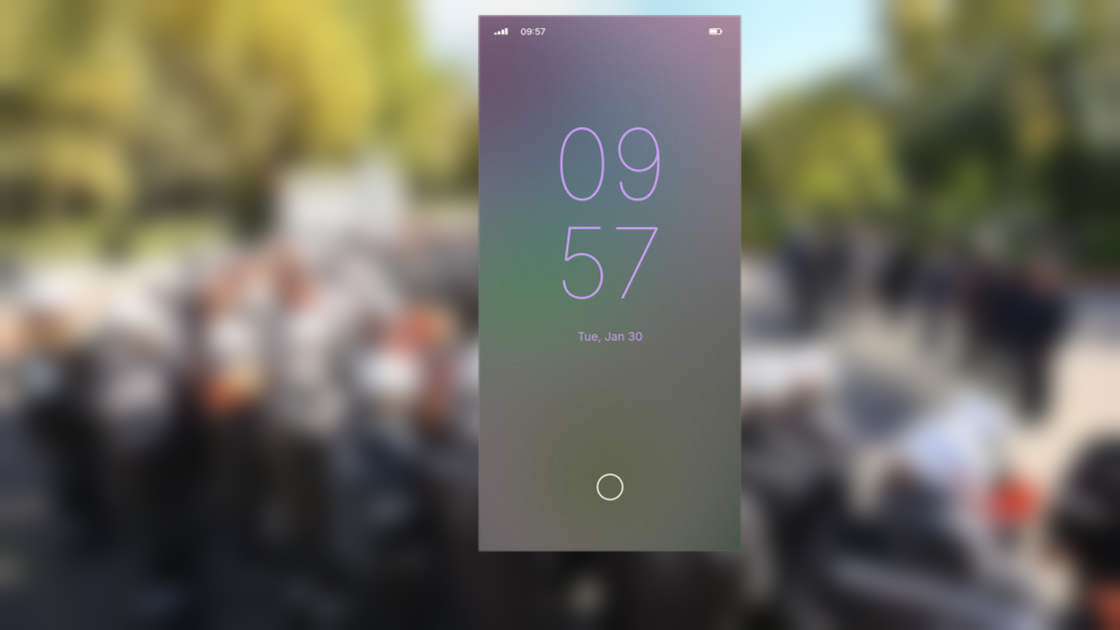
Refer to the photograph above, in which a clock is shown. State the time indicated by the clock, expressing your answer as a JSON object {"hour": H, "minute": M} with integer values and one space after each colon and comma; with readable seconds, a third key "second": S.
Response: {"hour": 9, "minute": 57}
